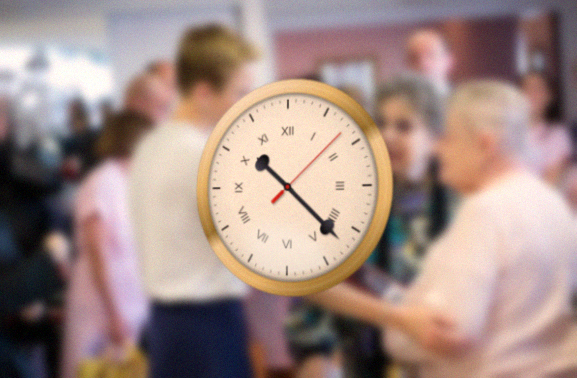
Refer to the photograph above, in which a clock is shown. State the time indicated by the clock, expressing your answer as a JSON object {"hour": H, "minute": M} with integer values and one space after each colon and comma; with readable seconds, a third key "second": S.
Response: {"hour": 10, "minute": 22, "second": 8}
